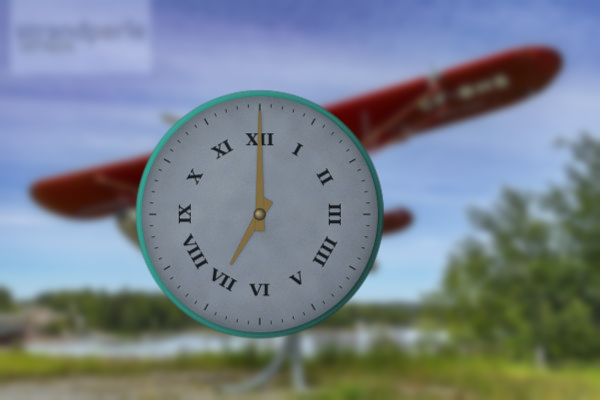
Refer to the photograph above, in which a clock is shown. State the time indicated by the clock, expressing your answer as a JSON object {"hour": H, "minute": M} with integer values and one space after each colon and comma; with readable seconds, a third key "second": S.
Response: {"hour": 7, "minute": 0}
